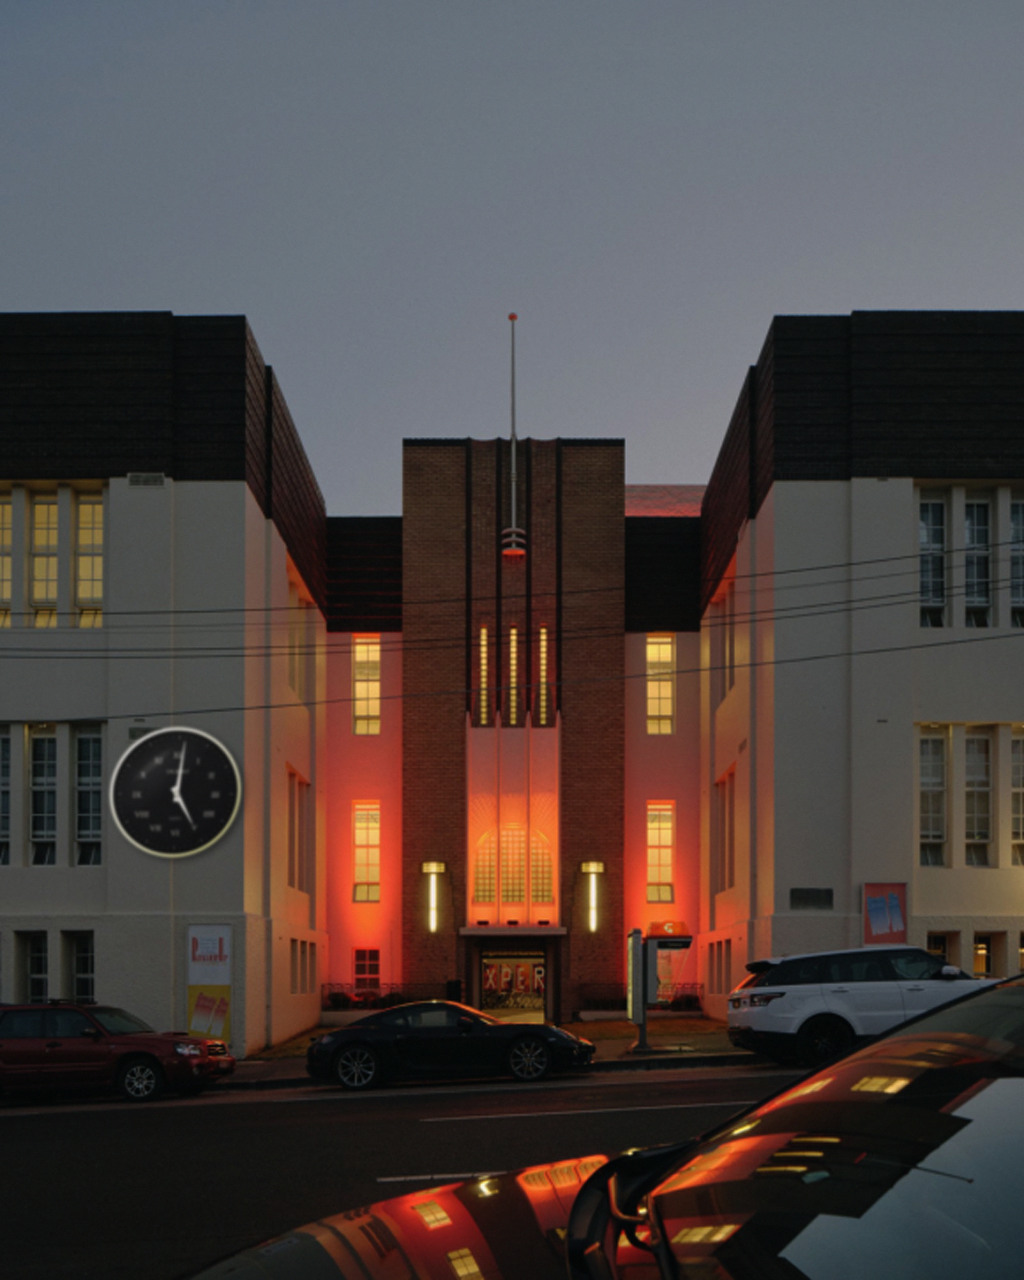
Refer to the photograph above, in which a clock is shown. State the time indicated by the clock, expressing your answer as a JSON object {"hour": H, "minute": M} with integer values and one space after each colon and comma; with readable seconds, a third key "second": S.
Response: {"hour": 5, "minute": 1}
